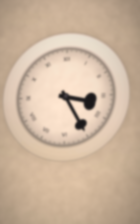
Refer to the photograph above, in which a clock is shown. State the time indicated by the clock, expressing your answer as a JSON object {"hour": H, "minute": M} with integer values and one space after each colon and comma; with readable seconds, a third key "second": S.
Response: {"hour": 3, "minute": 25}
